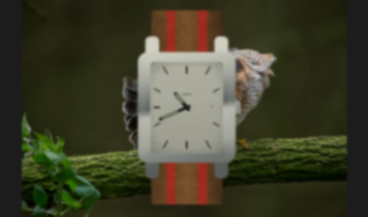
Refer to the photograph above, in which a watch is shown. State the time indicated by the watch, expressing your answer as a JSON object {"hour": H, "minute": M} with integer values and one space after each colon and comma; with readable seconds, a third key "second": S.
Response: {"hour": 10, "minute": 41}
